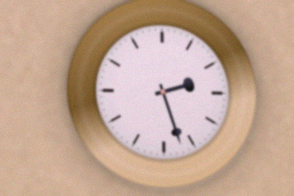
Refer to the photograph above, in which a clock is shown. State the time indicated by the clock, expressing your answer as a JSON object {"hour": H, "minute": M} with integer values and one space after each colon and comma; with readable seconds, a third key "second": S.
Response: {"hour": 2, "minute": 27}
